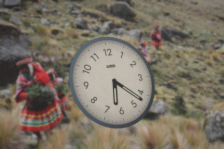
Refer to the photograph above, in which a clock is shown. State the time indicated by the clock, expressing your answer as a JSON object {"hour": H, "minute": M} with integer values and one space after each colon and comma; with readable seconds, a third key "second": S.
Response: {"hour": 6, "minute": 22}
